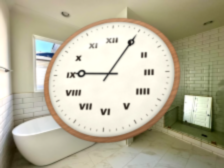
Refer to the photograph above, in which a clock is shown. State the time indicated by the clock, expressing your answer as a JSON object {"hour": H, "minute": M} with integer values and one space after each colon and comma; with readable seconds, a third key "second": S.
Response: {"hour": 9, "minute": 5}
